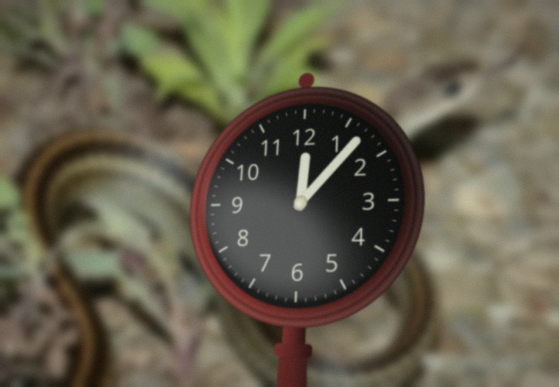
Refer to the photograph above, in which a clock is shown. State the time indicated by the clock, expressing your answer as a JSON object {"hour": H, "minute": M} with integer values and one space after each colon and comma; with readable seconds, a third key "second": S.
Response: {"hour": 12, "minute": 7}
